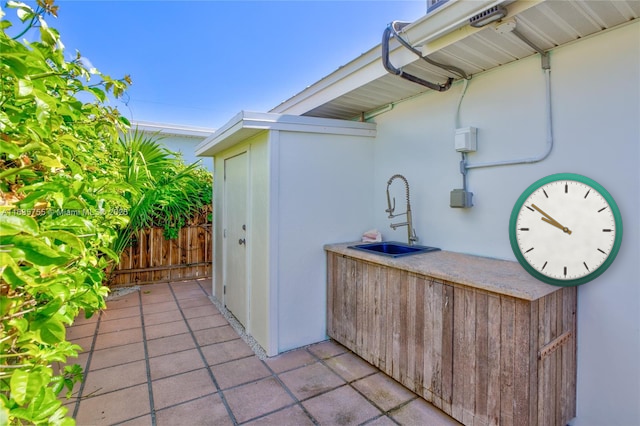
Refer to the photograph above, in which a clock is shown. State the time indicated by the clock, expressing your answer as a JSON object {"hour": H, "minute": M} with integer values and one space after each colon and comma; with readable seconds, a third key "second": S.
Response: {"hour": 9, "minute": 51}
